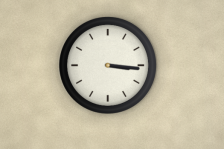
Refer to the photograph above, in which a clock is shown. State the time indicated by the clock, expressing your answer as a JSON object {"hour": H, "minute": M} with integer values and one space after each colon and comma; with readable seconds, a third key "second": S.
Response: {"hour": 3, "minute": 16}
